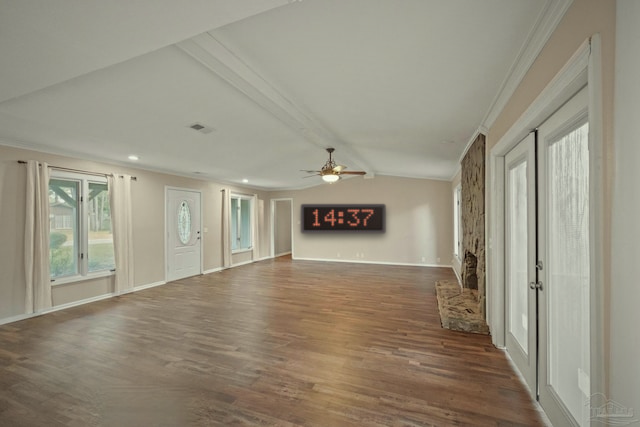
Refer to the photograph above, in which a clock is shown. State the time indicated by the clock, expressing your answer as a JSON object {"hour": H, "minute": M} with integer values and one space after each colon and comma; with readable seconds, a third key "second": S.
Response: {"hour": 14, "minute": 37}
